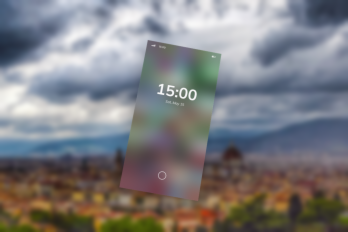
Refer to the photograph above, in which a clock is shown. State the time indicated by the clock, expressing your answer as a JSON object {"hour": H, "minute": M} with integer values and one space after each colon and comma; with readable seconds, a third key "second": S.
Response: {"hour": 15, "minute": 0}
